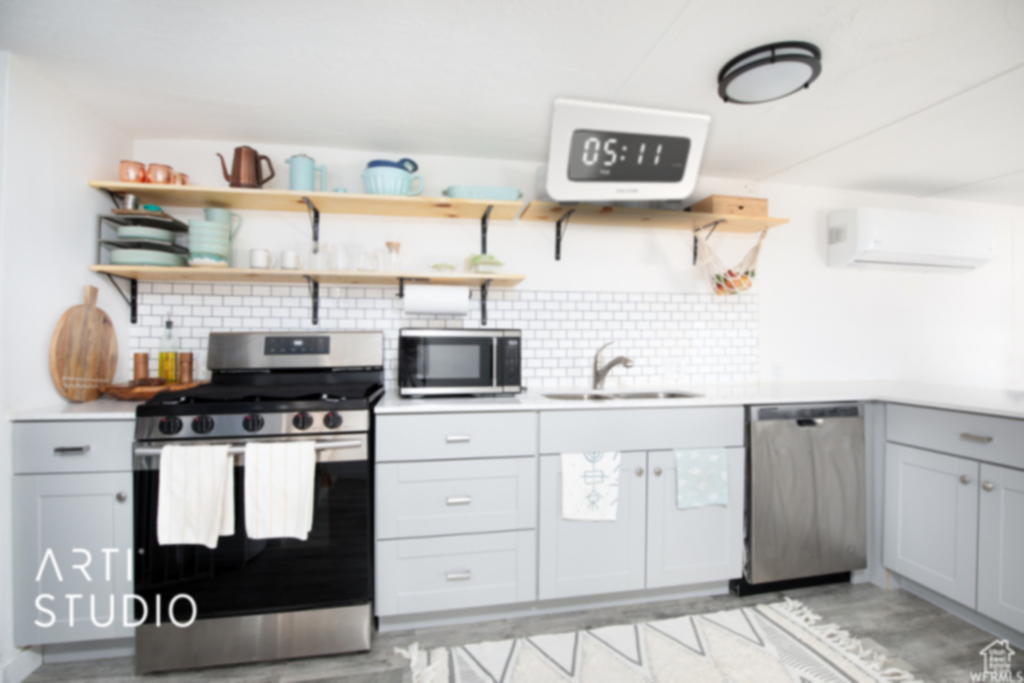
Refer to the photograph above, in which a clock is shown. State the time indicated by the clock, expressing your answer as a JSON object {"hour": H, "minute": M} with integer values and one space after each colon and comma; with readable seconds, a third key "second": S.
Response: {"hour": 5, "minute": 11}
